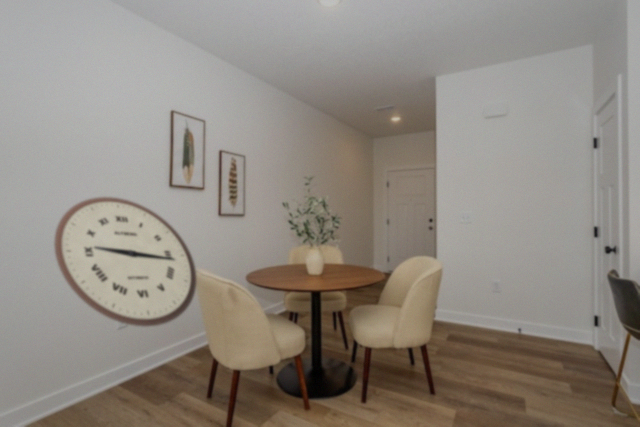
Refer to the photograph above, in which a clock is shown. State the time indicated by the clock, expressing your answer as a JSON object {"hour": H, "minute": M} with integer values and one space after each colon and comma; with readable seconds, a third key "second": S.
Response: {"hour": 9, "minute": 16}
